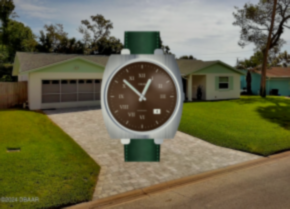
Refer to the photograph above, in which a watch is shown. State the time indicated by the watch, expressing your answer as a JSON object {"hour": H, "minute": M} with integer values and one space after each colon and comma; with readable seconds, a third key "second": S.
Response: {"hour": 12, "minute": 52}
